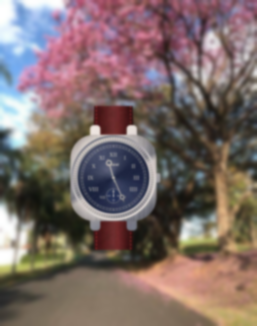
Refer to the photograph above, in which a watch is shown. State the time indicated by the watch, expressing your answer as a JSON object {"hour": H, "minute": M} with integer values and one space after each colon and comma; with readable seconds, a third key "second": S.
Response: {"hour": 11, "minute": 26}
